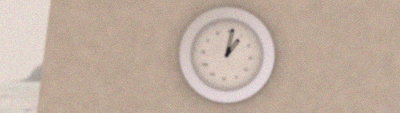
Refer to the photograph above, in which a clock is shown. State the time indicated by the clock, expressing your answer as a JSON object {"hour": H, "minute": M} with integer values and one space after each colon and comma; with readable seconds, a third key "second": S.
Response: {"hour": 1, "minute": 1}
